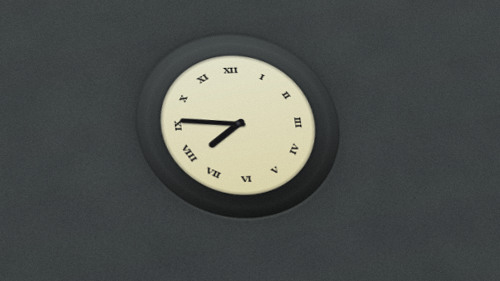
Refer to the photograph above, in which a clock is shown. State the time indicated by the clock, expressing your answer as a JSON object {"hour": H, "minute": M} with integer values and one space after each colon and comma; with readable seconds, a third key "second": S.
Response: {"hour": 7, "minute": 46}
